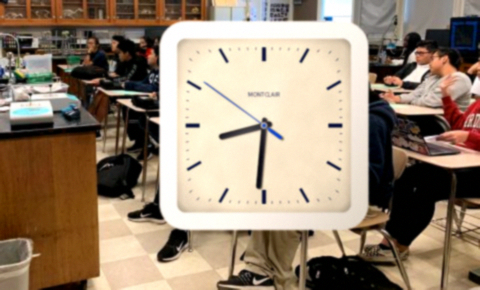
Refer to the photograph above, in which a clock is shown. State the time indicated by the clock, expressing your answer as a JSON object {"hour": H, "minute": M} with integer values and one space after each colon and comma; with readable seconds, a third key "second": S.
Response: {"hour": 8, "minute": 30, "second": 51}
